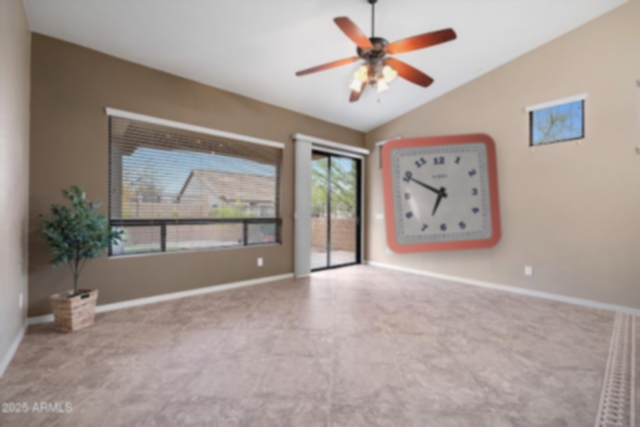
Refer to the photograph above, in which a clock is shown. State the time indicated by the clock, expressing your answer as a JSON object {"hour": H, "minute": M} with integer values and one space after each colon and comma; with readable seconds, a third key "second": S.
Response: {"hour": 6, "minute": 50}
